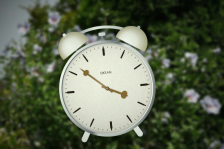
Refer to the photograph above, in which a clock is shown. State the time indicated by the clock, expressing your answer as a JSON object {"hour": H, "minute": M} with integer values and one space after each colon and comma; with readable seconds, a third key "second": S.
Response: {"hour": 3, "minute": 52}
